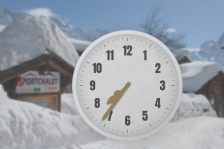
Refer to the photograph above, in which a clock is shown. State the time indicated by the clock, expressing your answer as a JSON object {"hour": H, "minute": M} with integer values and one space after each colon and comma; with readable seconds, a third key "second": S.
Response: {"hour": 7, "minute": 36}
